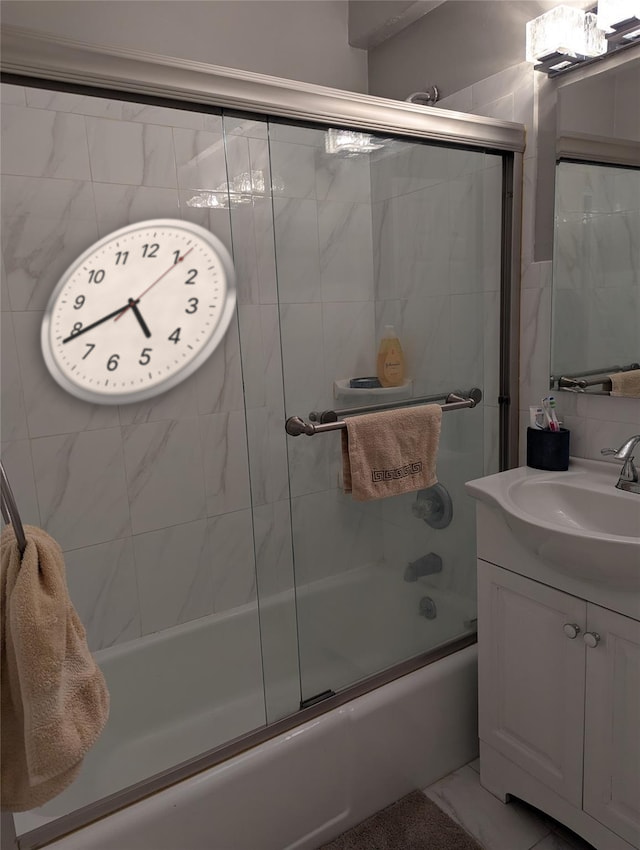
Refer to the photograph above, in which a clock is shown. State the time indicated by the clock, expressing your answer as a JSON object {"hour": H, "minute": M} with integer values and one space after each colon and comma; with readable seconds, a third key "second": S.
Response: {"hour": 4, "minute": 39, "second": 6}
